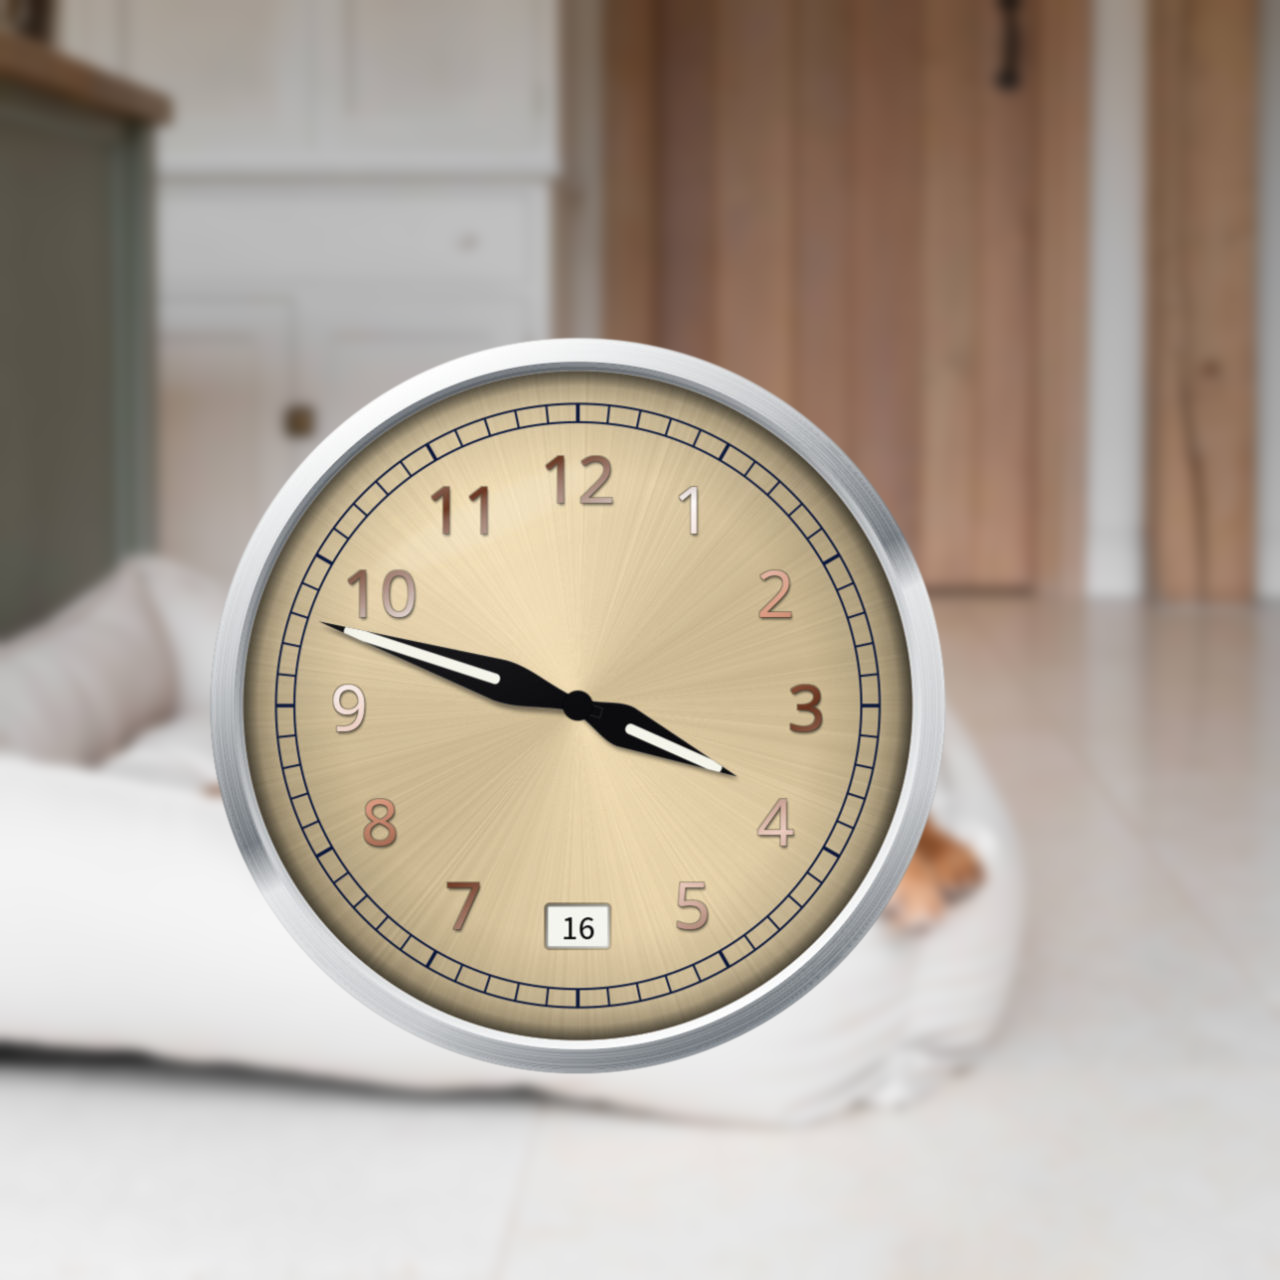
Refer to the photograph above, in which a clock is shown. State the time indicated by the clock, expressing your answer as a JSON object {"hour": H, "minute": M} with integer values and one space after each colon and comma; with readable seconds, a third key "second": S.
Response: {"hour": 3, "minute": 48}
